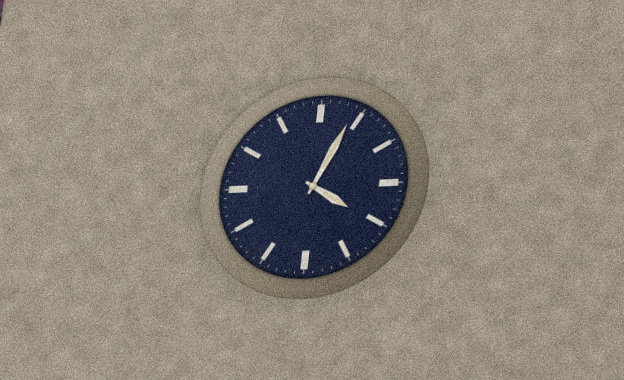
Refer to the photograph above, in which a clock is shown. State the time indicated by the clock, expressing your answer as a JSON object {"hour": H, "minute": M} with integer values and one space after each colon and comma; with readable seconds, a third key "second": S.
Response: {"hour": 4, "minute": 4}
